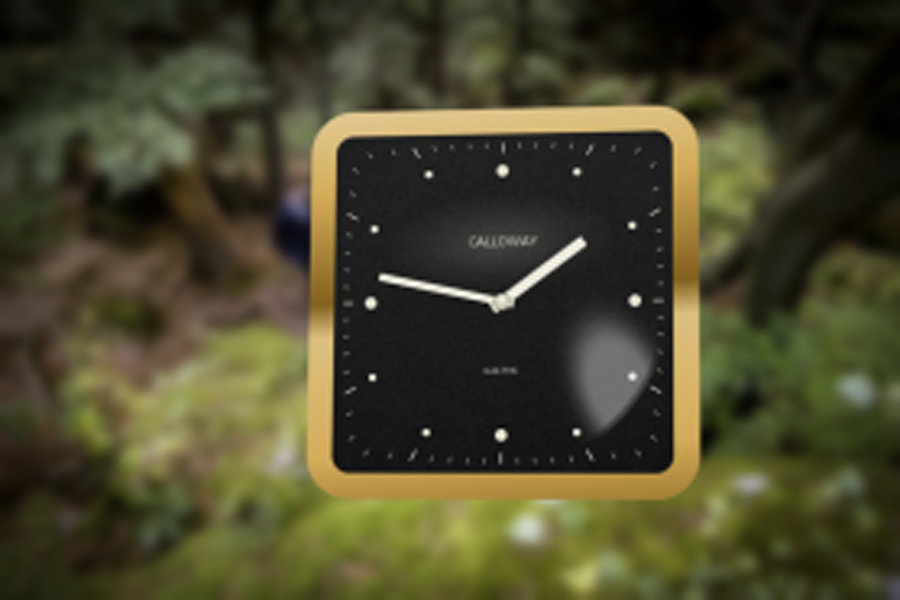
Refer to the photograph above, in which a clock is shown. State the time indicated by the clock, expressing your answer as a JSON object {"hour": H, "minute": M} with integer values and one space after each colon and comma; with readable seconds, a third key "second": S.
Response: {"hour": 1, "minute": 47}
